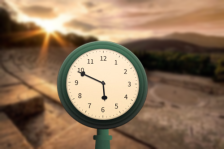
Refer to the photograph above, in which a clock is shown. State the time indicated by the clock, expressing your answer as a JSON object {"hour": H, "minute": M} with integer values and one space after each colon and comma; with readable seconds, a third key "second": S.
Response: {"hour": 5, "minute": 49}
